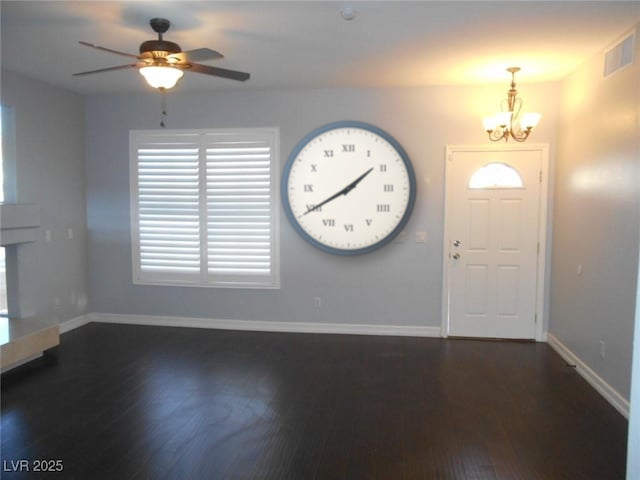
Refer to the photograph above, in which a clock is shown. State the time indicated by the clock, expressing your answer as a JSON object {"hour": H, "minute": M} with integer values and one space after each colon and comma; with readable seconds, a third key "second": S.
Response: {"hour": 1, "minute": 40}
